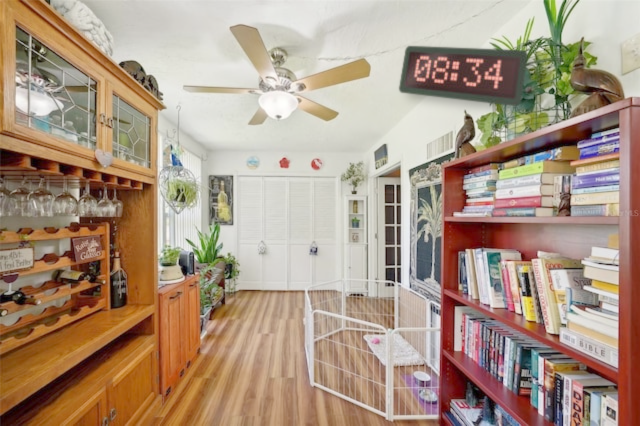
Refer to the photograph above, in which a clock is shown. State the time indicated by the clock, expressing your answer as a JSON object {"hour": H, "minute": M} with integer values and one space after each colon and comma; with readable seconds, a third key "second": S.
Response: {"hour": 8, "minute": 34}
